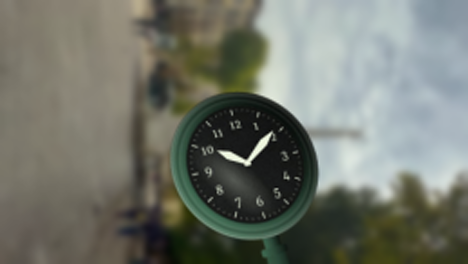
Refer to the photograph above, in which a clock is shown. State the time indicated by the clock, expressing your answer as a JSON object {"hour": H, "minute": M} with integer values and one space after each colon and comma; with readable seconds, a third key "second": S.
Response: {"hour": 10, "minute": 9}
